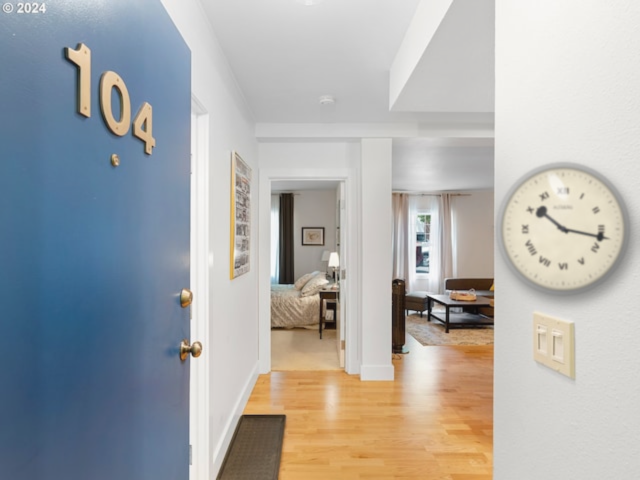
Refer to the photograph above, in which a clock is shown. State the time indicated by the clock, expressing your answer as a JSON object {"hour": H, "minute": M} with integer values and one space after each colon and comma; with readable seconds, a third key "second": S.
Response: {"hour": 10, "minute": 17}
